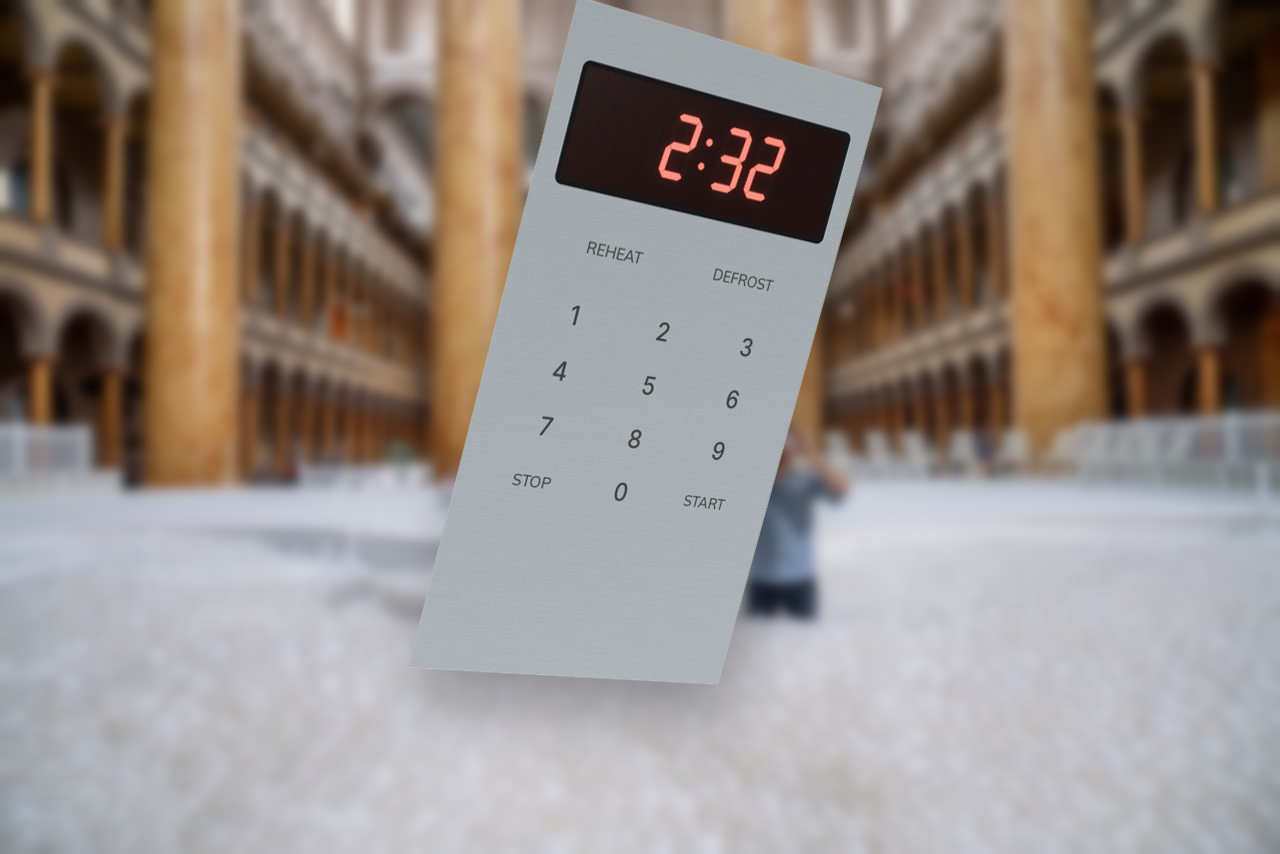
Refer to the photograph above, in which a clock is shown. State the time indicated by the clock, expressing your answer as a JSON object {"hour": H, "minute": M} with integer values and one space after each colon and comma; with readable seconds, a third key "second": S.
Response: {"hour": 2, "minute": 32}
